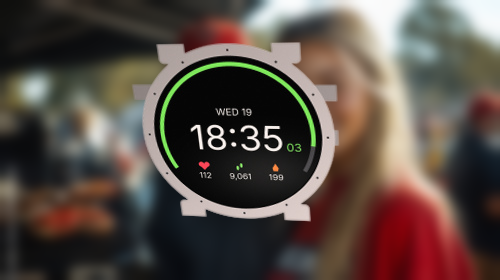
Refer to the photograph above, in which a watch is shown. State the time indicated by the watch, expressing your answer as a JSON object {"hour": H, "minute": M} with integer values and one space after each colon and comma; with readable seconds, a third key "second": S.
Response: {"hour": 18, "minute": 35, "second": 3}
